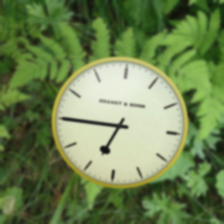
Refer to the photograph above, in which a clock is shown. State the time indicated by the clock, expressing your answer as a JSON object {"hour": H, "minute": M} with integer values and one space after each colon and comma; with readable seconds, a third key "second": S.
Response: {"hour": 6, "minute": 45}
